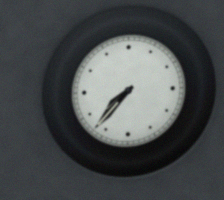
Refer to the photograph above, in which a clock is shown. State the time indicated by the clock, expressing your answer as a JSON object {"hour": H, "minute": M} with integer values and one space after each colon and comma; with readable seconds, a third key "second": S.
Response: {"hour": 7, "minute": 37}
